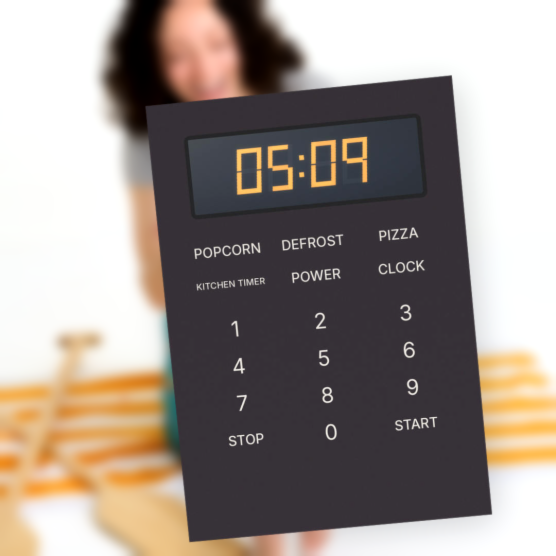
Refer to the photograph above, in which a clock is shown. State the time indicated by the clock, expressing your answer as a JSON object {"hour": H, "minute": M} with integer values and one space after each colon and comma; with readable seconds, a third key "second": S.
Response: {"hour": 5, "minute": 9}
